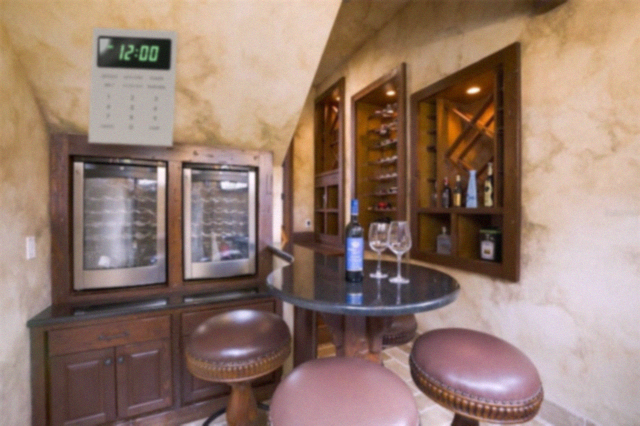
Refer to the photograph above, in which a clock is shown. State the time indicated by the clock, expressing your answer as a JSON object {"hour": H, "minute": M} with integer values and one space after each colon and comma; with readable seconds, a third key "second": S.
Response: {"hour": 12, "minute": 0}
